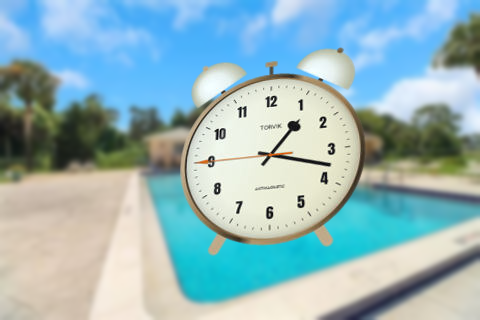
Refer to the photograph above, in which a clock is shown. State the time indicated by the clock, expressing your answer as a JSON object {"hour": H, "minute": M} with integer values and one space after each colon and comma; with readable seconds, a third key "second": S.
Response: {"hour": 1, "minute": 17, "second": 45}
